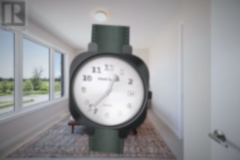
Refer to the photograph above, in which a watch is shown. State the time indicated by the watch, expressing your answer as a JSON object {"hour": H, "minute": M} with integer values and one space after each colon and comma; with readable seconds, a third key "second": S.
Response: {"hour": 12, "minute": 37}
